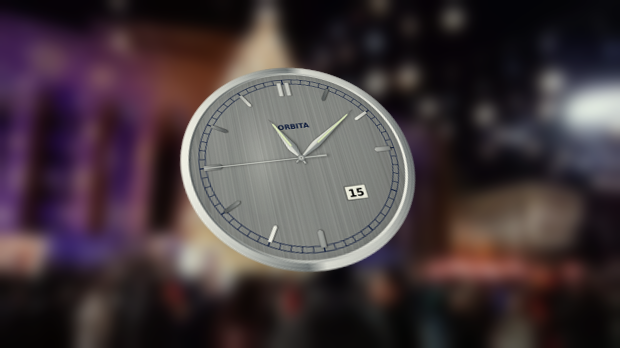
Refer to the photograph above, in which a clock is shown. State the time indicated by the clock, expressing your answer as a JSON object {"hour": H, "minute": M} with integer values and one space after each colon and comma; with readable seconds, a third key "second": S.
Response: {"hour": 11, "minute": 8, "second": 45}
